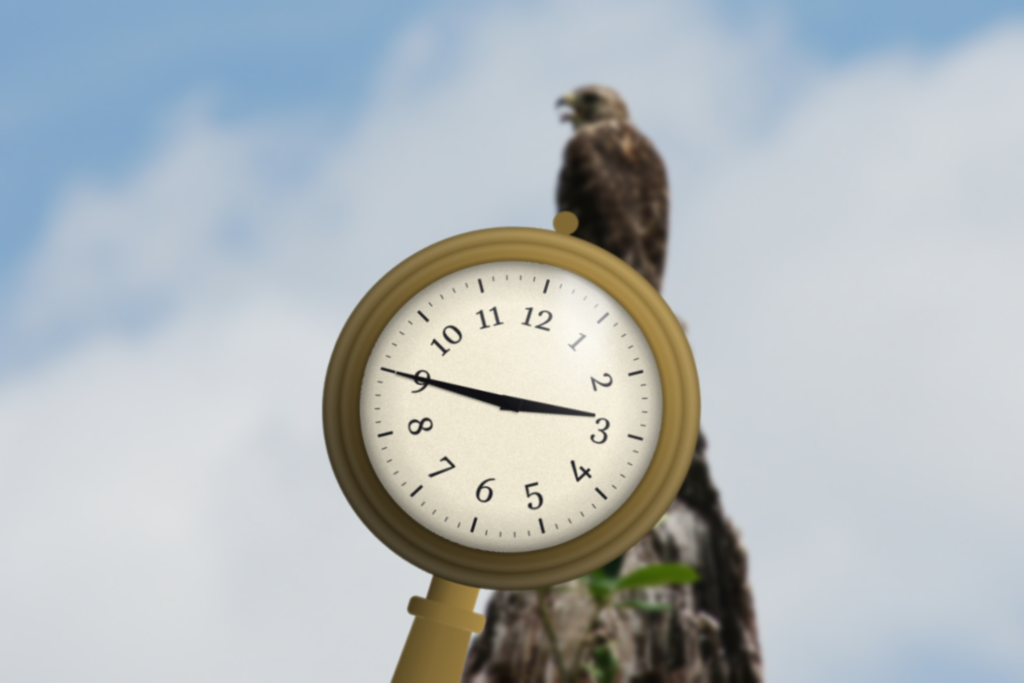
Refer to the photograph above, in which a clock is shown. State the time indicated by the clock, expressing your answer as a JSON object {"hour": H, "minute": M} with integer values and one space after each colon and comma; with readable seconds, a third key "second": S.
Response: {"hour": 2, "minute": 45}
